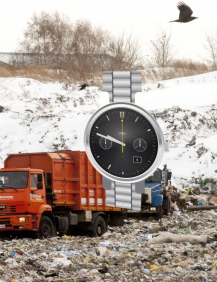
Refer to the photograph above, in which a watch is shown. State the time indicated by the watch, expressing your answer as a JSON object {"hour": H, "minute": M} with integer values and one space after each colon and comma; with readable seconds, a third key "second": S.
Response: {"hour": 9, "minute": 48}
